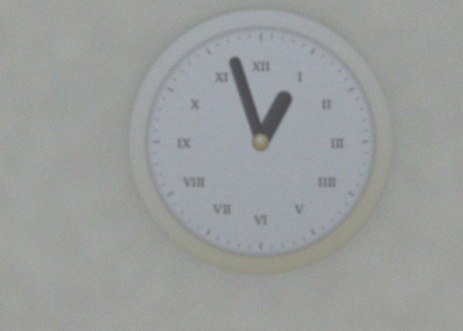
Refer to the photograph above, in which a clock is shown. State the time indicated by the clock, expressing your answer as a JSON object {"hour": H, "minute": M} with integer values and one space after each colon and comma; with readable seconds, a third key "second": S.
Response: {"hour": 12, "minute": 57}
